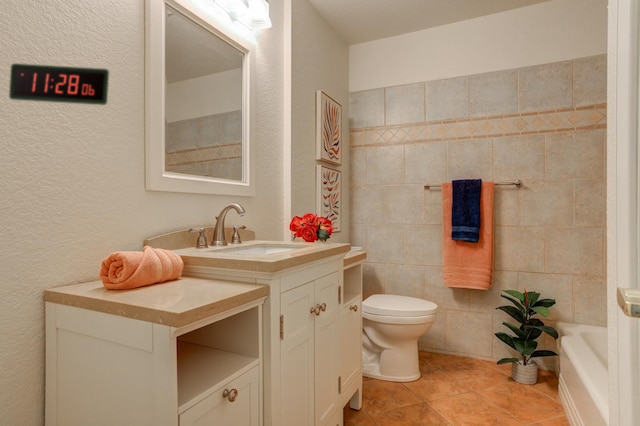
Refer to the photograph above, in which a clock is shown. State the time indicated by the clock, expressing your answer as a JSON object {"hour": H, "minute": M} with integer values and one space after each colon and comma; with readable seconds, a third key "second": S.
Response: {"hour": 11, "minute": 28, "second": 6}
